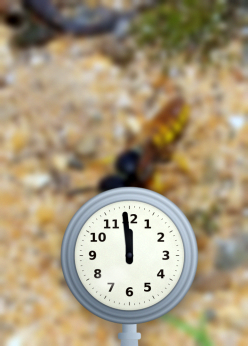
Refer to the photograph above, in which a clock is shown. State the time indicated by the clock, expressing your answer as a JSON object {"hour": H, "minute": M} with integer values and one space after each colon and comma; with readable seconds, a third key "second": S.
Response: {"hour": 11, "minute": 59}
